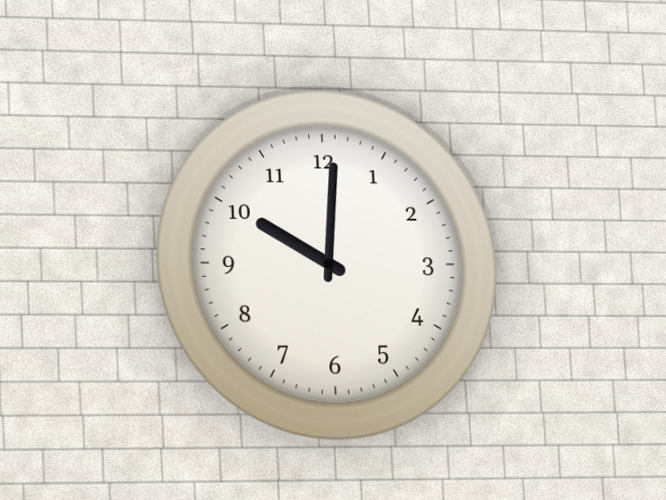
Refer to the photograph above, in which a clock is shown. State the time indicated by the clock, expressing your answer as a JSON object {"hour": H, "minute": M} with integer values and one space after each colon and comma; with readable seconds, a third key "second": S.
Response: {"hour": 10, "minute": 1}
